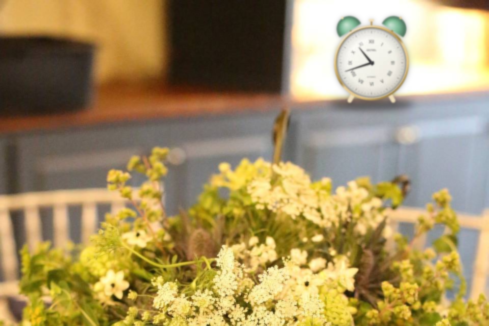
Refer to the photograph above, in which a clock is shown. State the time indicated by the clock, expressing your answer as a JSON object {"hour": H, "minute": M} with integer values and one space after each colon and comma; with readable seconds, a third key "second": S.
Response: {"hour": 10, "minute": 42}
